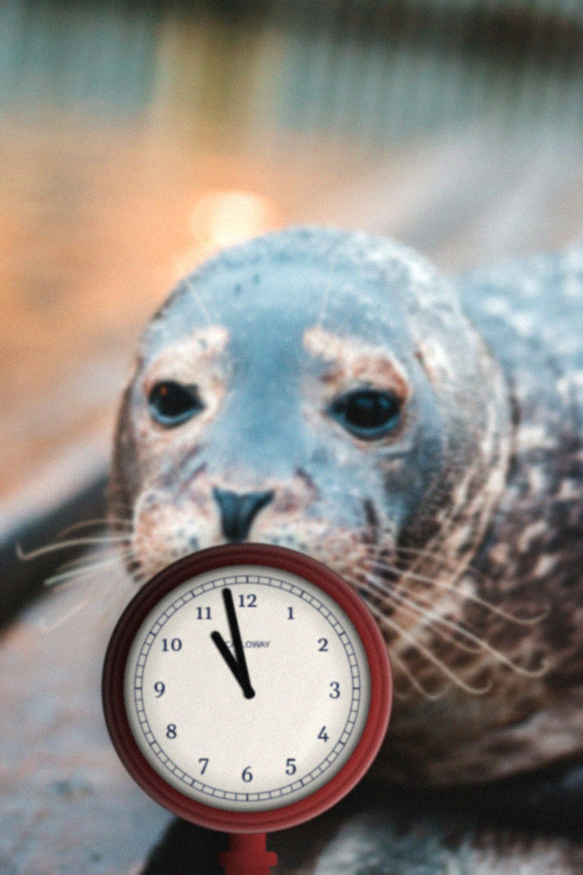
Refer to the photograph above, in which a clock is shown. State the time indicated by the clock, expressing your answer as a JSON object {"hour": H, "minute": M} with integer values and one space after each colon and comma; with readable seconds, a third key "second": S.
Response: {"hour": 10, "minute": 58}
